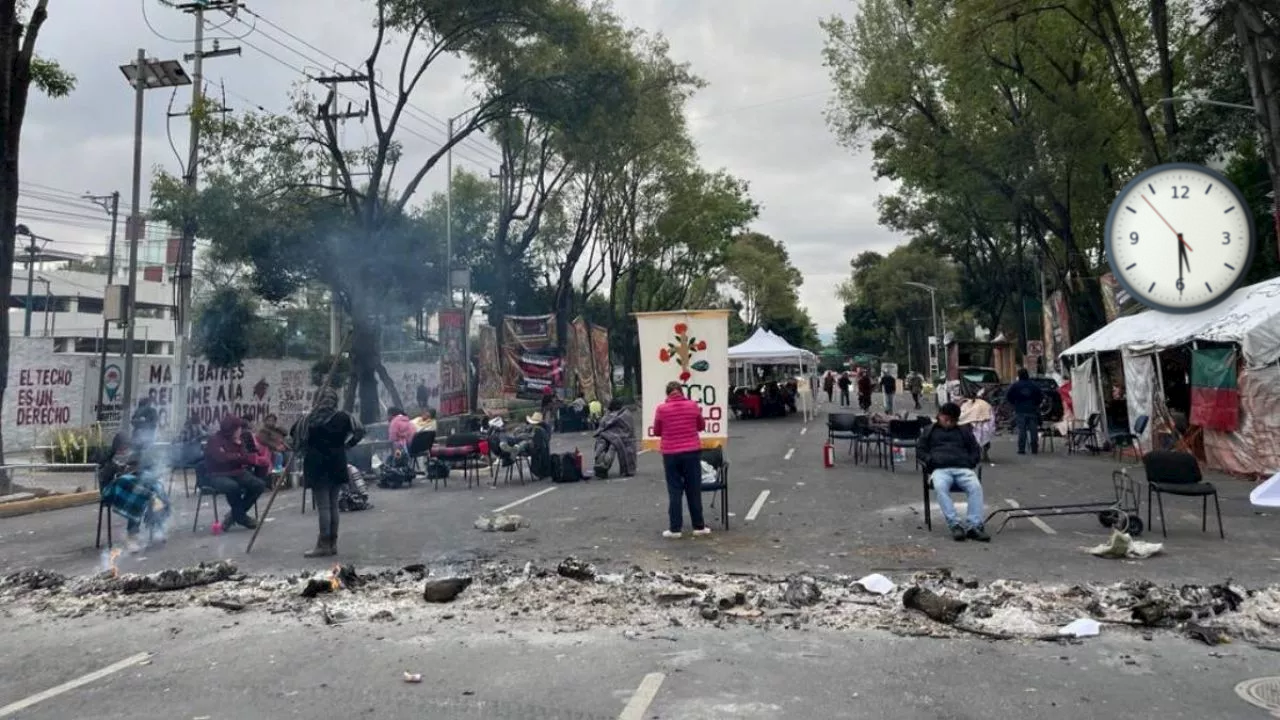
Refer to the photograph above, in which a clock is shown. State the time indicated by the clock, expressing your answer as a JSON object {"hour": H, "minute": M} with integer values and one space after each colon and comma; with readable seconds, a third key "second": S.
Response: {"hour": 5, "minute": 29, "second": 53}
